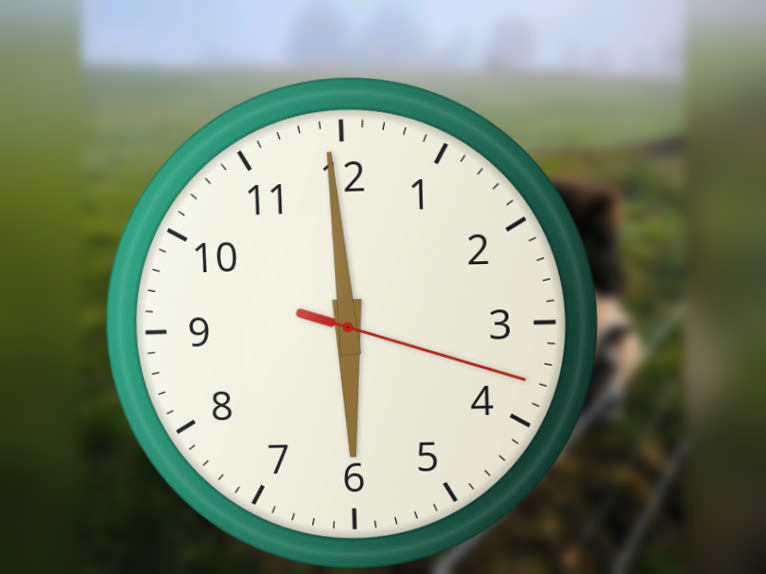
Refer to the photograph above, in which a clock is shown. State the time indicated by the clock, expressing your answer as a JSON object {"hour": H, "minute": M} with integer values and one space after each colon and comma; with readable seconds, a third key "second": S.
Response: {"hour": 5, "minute": 59, "second": 18}
